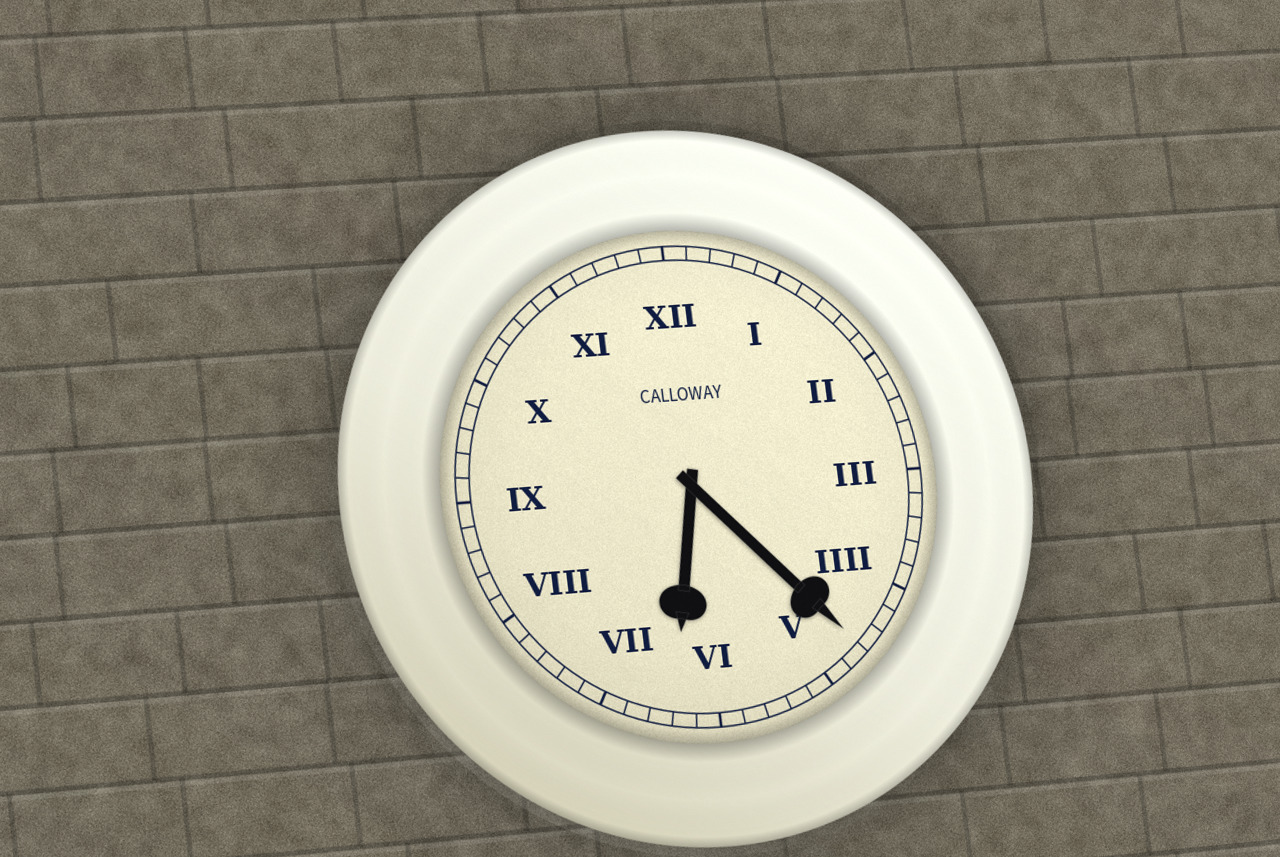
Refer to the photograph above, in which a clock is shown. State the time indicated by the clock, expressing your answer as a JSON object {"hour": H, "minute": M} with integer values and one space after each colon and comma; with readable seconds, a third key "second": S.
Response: {"hour": 6, "minute": 23}
